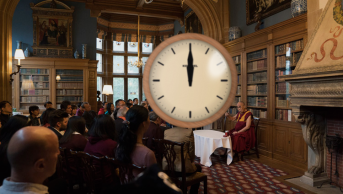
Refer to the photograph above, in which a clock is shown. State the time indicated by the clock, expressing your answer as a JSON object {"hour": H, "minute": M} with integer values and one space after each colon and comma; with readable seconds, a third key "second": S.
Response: {"hour": 12, "minute": 0}
